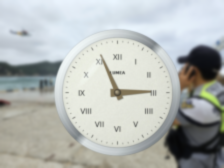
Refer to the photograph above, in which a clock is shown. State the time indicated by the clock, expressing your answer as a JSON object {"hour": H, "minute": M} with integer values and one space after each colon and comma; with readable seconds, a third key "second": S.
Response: {"hour": 2, "minute": 56}
